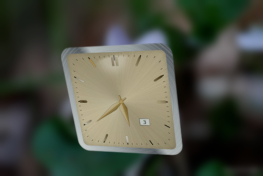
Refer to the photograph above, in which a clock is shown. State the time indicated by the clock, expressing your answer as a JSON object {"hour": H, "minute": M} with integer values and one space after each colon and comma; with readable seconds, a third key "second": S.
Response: {"hour": 5, "minute": 39}
